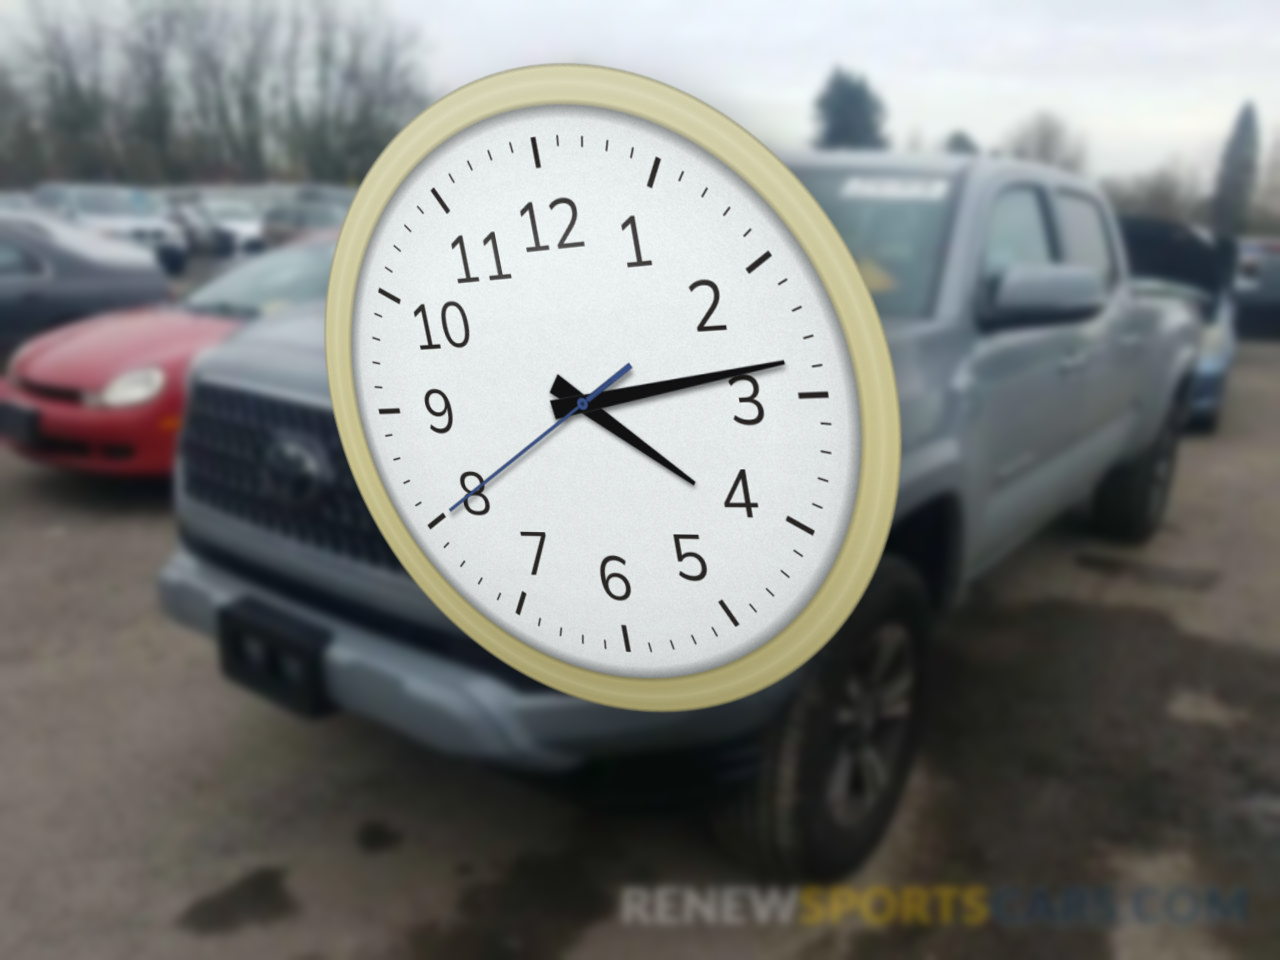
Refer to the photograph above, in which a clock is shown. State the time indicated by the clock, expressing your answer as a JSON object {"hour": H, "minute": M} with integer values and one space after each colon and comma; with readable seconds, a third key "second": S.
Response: {"hour": 4, "minute": 13, "second": 40}
